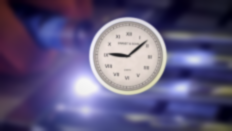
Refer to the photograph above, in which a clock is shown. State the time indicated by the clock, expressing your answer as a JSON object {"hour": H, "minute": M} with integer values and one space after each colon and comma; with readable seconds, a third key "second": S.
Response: {"hour": 9, "minute": 8}
